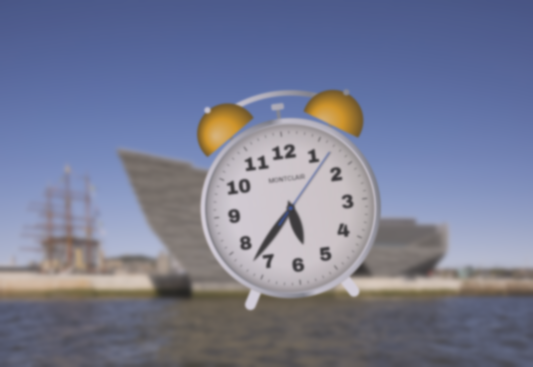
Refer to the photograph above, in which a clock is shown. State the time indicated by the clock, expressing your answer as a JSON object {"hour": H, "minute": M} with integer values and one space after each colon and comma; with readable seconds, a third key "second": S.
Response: {"hour": 5, "minute": 37, "second": 7}
